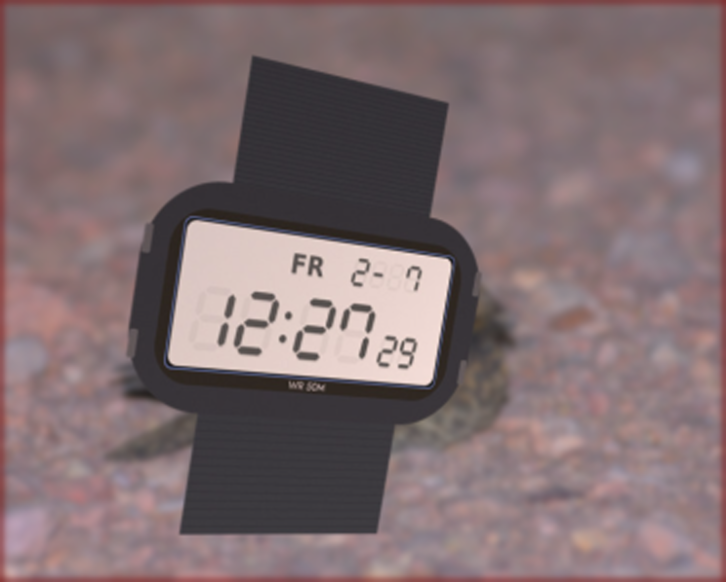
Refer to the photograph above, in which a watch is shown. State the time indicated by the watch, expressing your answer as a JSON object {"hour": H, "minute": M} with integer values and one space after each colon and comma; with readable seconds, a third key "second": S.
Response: {"hour": 12, "minute": 27, "second": 29}
